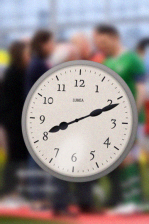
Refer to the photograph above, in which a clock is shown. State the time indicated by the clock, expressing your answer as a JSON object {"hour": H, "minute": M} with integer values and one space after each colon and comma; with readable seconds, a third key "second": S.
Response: {"hour": 8, "minute": 11}
